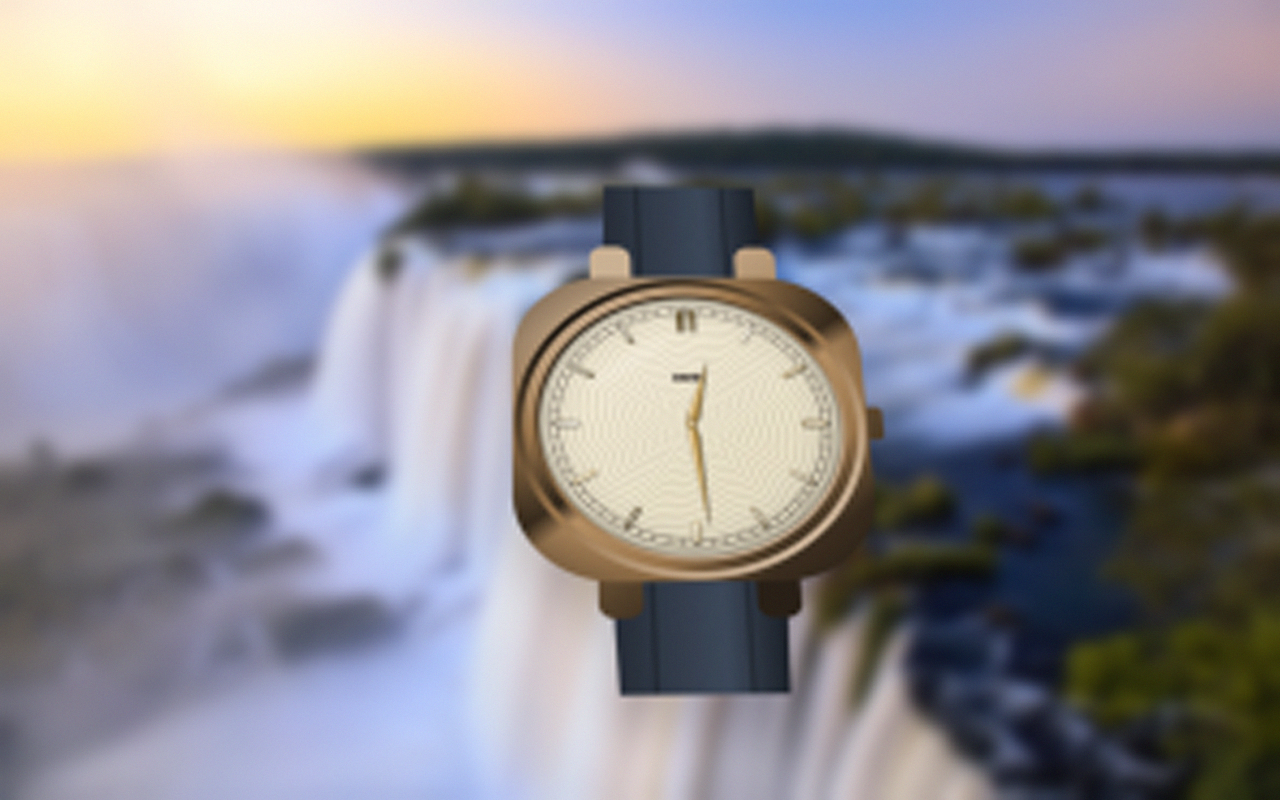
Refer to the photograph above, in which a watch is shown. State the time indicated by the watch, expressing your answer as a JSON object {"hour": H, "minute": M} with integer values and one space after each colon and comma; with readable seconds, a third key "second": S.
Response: {"hour": 12, "minute": 29}
